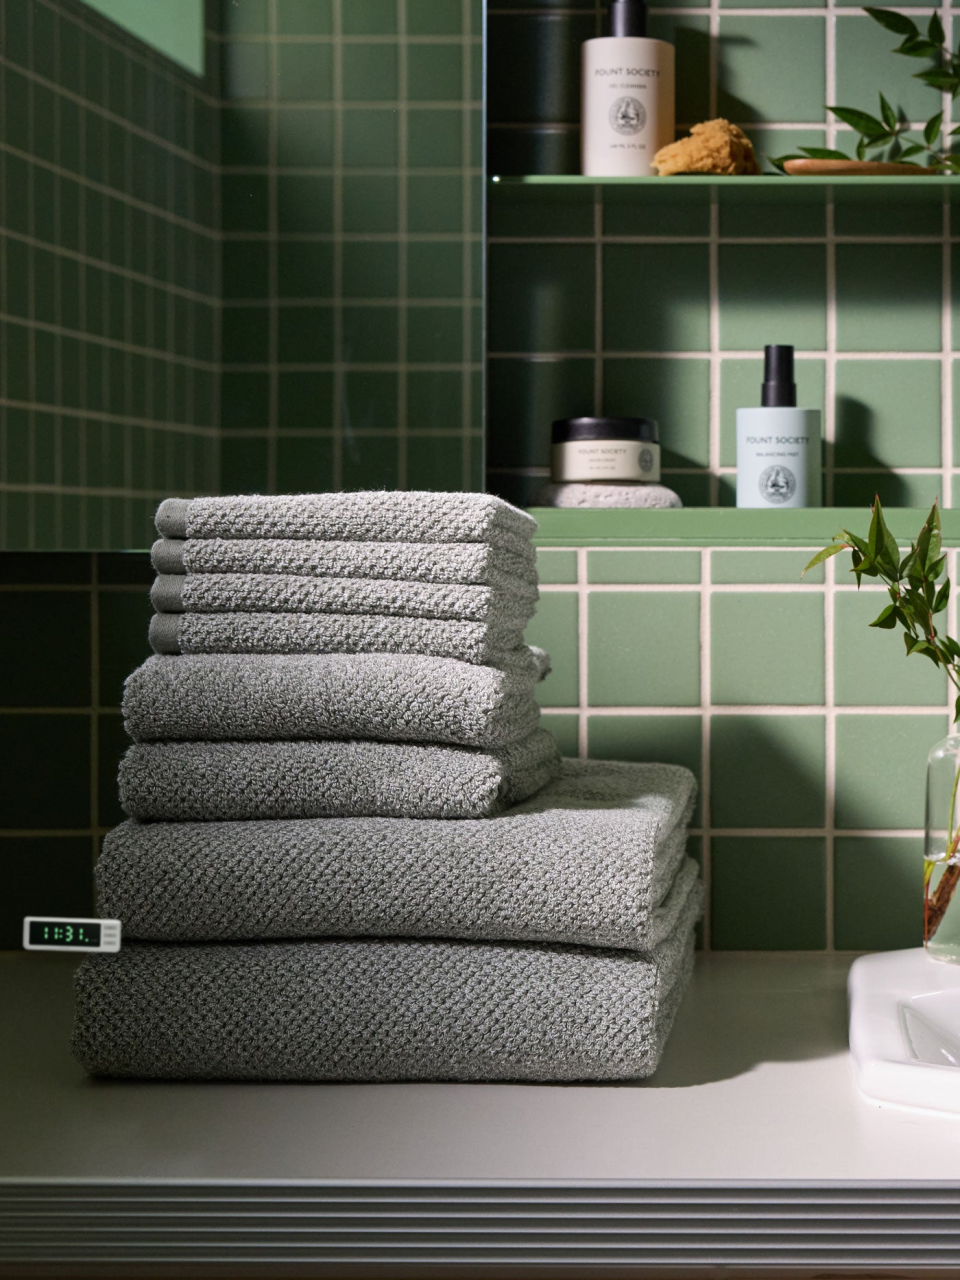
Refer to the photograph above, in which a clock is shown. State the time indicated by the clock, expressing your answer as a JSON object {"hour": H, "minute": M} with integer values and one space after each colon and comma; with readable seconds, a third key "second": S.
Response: {"hour": 11, "minute": 31}
